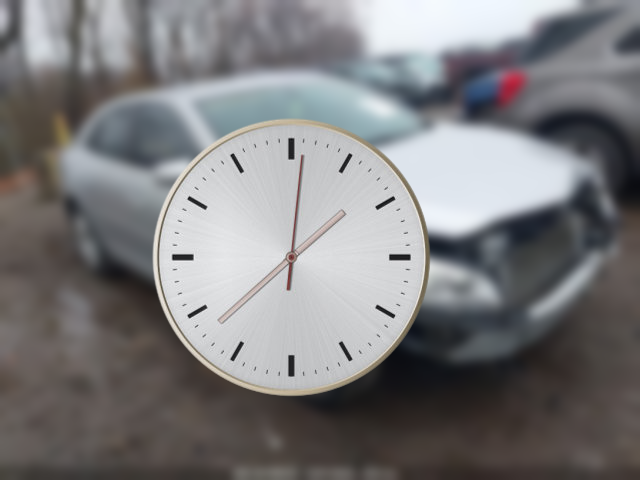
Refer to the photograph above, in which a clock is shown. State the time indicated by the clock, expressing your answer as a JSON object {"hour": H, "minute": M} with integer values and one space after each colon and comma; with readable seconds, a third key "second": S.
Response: {"hour": 1, "minute": 38, "second": 1}
